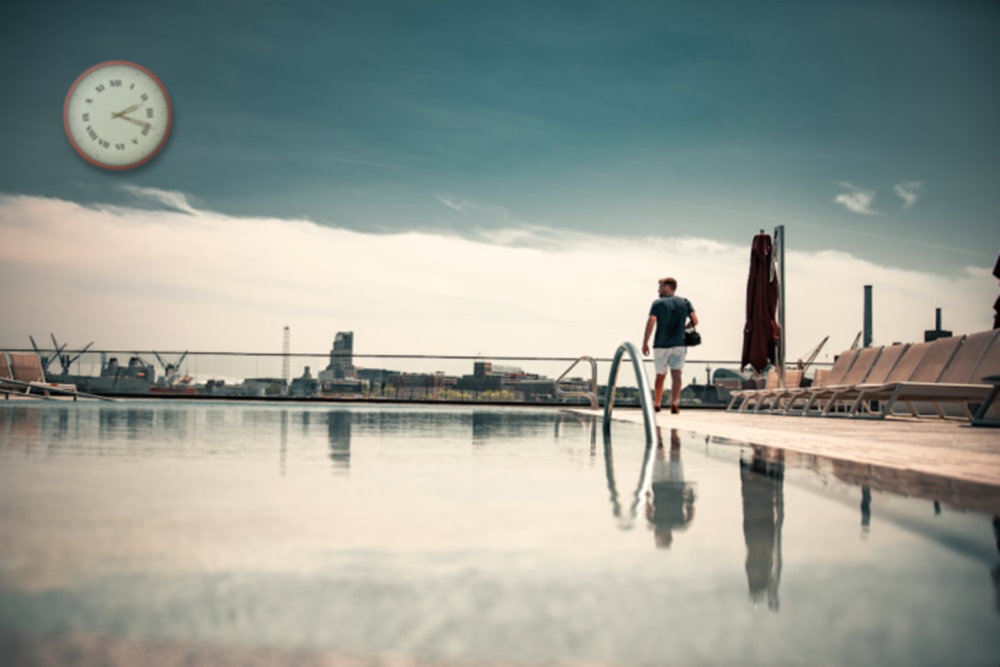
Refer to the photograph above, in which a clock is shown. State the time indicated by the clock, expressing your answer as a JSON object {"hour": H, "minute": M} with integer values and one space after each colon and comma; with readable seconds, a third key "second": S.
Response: {"hour": 2, "minute": 19}
